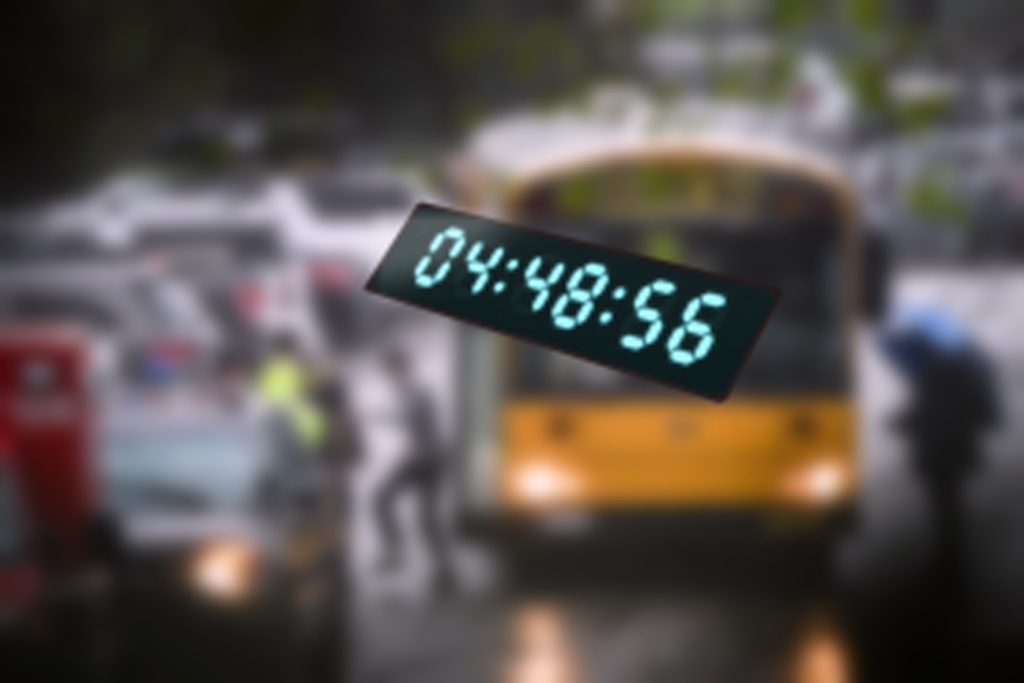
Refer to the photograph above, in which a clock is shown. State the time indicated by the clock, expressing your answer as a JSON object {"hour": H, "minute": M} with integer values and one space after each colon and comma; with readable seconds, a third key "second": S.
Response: {"hour": 4, "minute": 48, "second": 56}
